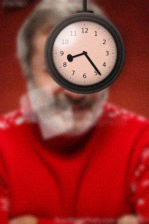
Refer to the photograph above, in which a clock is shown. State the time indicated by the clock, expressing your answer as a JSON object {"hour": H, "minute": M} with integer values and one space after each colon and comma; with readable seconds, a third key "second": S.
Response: {"hour": 8, "minute": 24}
